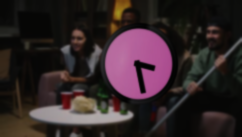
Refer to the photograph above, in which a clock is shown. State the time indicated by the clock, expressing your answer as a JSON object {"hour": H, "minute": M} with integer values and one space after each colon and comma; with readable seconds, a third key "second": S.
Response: {"hour": 3, "minute": 28}
